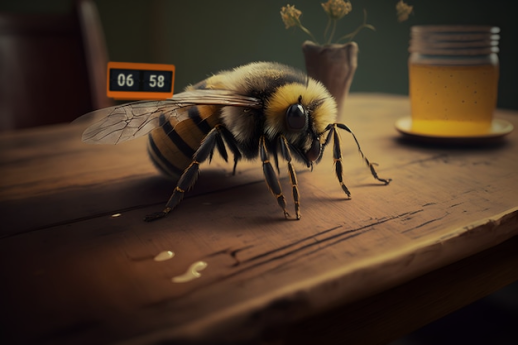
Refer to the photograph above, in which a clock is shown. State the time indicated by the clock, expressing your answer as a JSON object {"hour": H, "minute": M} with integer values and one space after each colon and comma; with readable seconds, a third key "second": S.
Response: {"hour": 6, "minute": 58}
